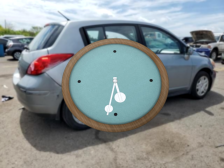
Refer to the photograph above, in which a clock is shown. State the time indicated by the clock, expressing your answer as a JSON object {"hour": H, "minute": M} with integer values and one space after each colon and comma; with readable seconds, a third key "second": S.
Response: {"hour": 5, "minute": 32}
